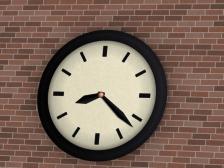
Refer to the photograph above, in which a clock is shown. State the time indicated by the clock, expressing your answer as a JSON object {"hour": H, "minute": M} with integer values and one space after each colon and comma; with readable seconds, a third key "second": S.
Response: {"hour": 8, "minute": 22}
